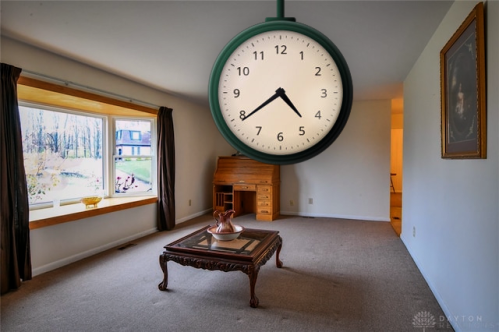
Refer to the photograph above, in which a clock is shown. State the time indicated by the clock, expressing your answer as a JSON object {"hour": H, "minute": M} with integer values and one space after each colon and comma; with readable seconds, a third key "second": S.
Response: {"hour": 4, "minute": 39}
